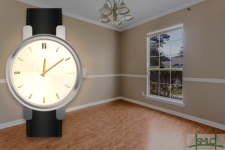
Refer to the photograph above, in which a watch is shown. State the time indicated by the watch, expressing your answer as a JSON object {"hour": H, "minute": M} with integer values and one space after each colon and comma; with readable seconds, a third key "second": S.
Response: {"hour": 12, "minute": 9}
